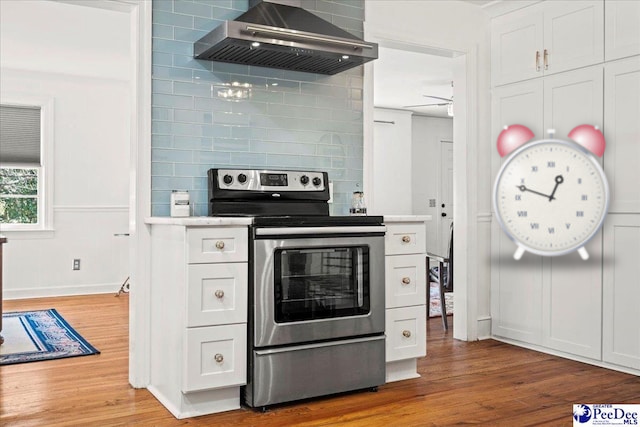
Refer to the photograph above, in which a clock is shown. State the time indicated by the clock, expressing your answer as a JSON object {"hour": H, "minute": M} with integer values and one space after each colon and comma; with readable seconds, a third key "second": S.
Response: {"hour": 12, "minute": 48}
